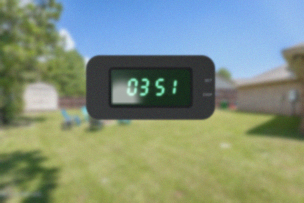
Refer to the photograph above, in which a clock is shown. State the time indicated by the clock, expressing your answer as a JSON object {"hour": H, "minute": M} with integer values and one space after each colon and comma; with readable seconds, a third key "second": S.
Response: {"hour": 3, "minute": 51}
